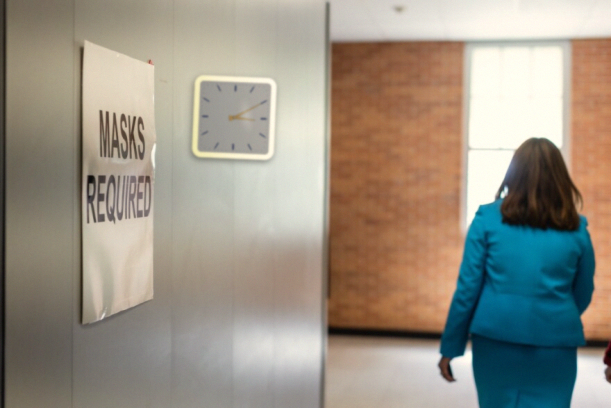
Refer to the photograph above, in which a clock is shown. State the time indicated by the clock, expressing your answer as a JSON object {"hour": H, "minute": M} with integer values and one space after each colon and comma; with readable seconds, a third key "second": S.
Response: {"hour": 3, "minute": 10}
